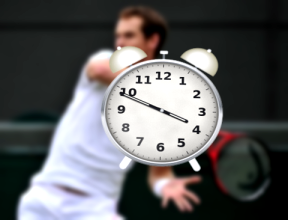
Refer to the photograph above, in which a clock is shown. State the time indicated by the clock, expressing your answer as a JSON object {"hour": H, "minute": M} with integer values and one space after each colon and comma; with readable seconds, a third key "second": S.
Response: {"hour": 3, "minute": 49}
